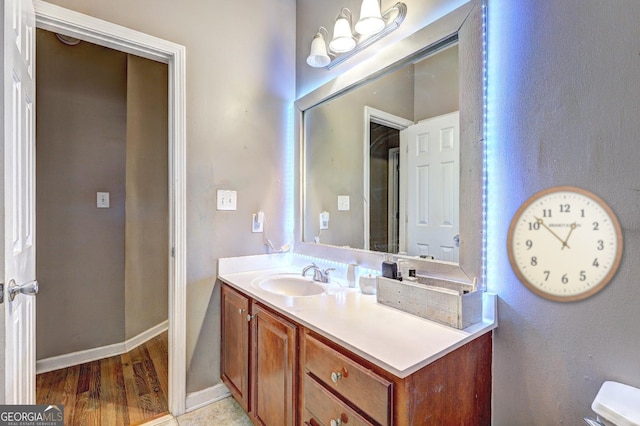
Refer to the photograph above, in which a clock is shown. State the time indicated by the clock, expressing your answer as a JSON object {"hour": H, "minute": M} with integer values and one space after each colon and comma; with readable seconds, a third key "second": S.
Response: {"hour": 12, "minute": 52}
